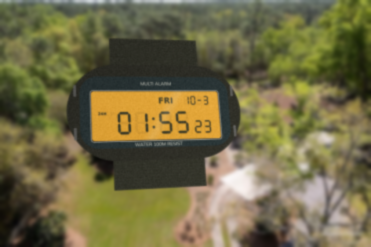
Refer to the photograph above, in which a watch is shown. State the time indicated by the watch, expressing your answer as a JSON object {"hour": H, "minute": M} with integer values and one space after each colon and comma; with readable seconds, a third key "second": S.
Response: {"hour": 1, "minute": 55, "second": 23}
